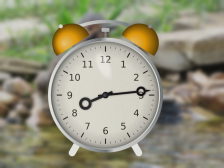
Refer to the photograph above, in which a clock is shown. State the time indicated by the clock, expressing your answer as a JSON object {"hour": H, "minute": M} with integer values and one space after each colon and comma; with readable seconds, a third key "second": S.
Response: {"hour": 8, "minute": 14}
